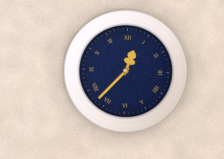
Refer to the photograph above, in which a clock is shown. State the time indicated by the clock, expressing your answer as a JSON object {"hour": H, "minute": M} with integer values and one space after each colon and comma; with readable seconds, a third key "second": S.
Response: {"hour": 12, "minute": 37}
